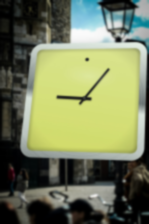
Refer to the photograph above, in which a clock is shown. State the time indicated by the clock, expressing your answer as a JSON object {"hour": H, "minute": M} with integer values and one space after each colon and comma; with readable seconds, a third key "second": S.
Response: {"hour": 9, "minute": 6}
